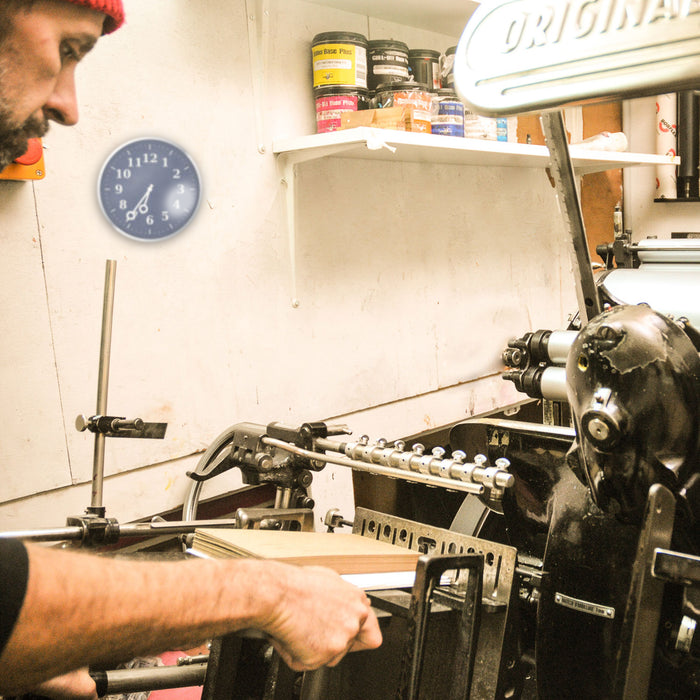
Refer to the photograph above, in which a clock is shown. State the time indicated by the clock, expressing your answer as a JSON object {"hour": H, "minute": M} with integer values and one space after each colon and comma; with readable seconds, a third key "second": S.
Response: {"hour": 6, "minute": 36}
